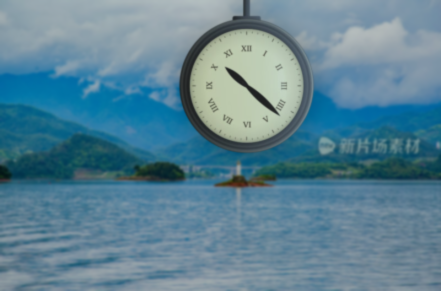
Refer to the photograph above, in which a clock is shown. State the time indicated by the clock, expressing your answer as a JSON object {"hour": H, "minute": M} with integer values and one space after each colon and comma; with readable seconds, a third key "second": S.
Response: {"hour": 10, "minute": 22}
